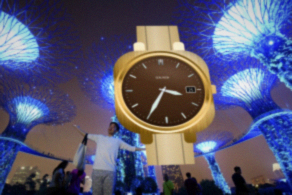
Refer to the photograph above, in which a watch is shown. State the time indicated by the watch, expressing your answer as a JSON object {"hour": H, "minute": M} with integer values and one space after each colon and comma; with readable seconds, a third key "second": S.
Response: {"hour": 3, "minute": 35}
